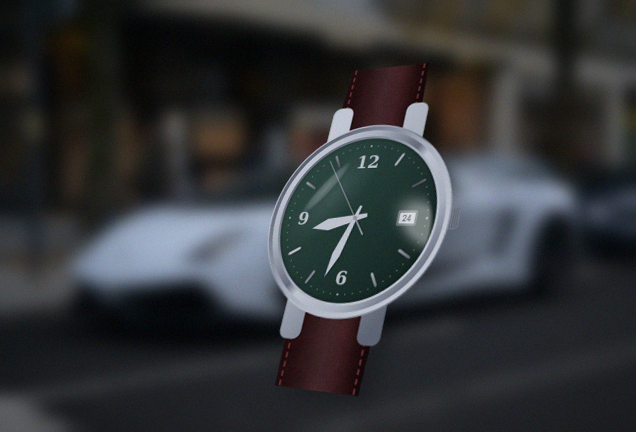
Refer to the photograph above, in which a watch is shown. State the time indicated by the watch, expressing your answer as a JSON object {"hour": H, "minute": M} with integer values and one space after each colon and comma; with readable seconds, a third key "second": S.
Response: {"hour": 8, "minute": 32, "second": 54}
